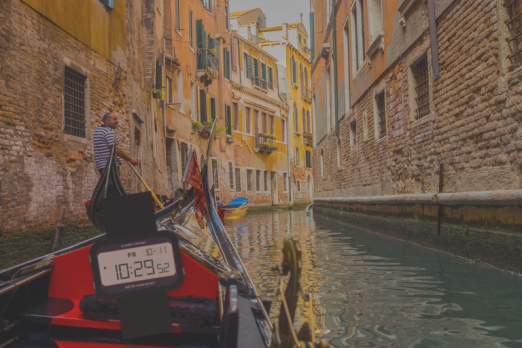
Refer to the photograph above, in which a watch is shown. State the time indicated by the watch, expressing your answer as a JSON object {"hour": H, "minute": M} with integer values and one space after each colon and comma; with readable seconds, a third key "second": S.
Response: {"hour": 10, "minute": 29, "second": 52}
